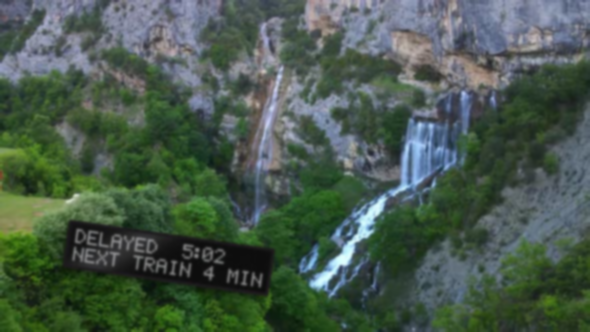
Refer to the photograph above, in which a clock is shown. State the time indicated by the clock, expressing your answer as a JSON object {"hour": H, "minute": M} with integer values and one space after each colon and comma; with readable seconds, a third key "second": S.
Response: {"hour": 5, "minute": 2}
